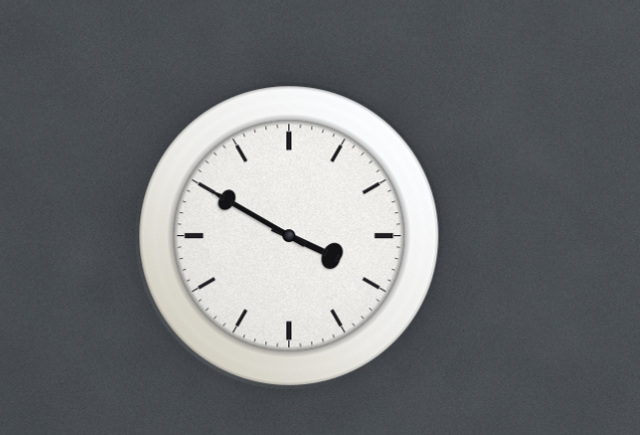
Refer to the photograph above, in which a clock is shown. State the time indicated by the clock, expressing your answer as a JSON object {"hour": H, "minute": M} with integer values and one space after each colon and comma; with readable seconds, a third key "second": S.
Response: {"hour": 3, "minute": 50}
